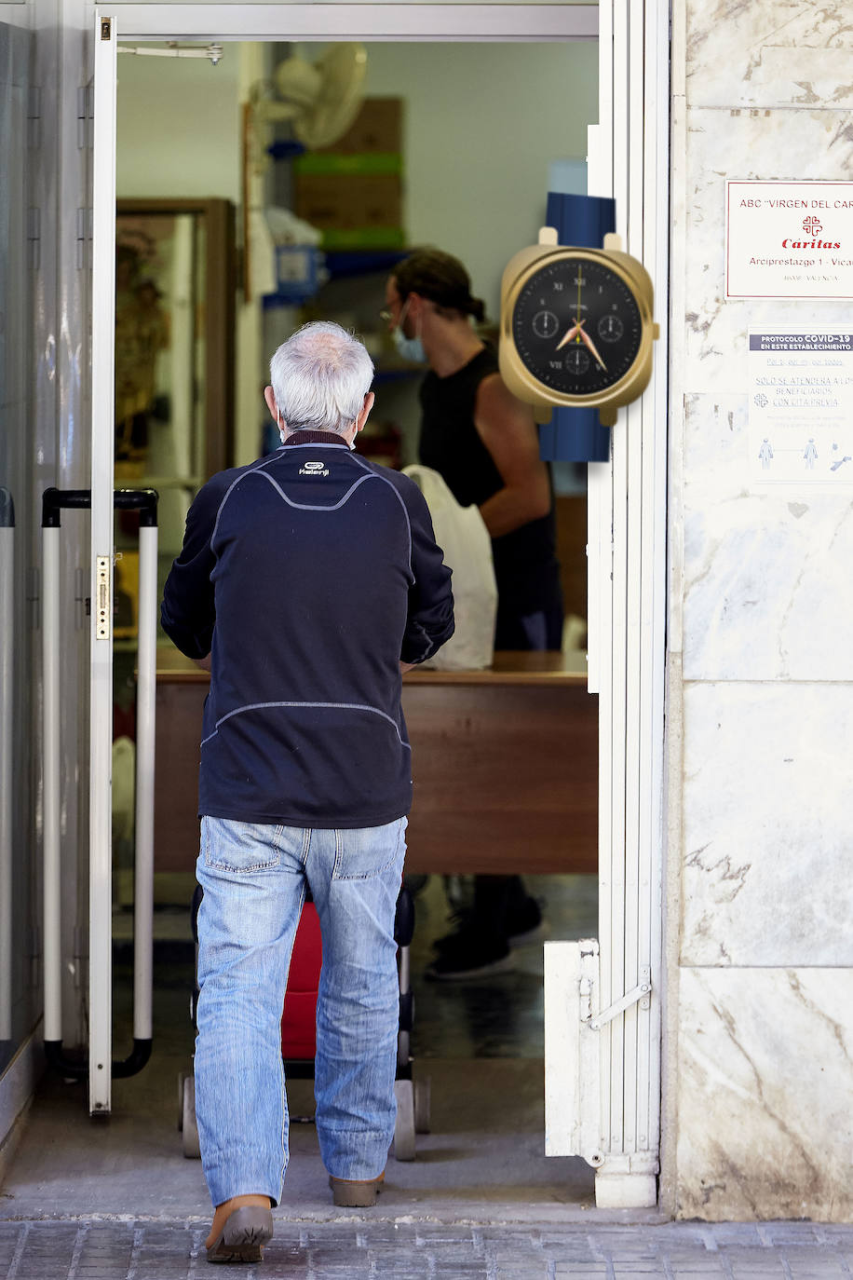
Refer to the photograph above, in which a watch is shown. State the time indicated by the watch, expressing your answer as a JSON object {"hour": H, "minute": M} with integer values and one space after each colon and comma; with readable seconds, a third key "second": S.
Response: {"hour": 7, "minute": 24}
